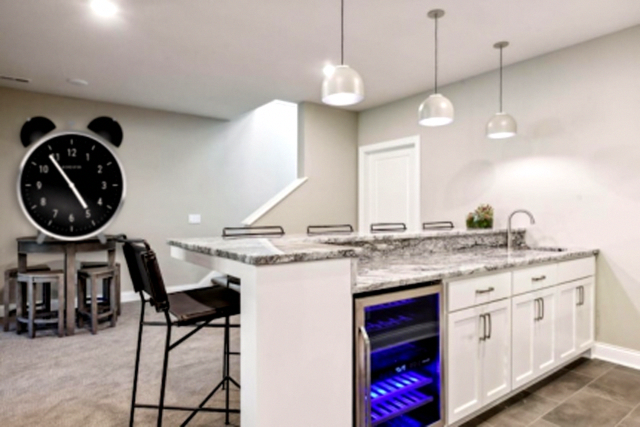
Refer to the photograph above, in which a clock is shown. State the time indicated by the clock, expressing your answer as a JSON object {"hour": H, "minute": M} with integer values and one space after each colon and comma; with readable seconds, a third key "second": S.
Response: {"hour": 4, "minute": 54}
